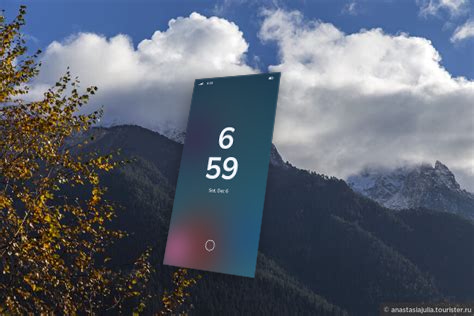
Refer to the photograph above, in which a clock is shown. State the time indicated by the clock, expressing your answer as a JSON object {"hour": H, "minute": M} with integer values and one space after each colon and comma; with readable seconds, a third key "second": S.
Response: {"hour": 6, "minute": 59}
